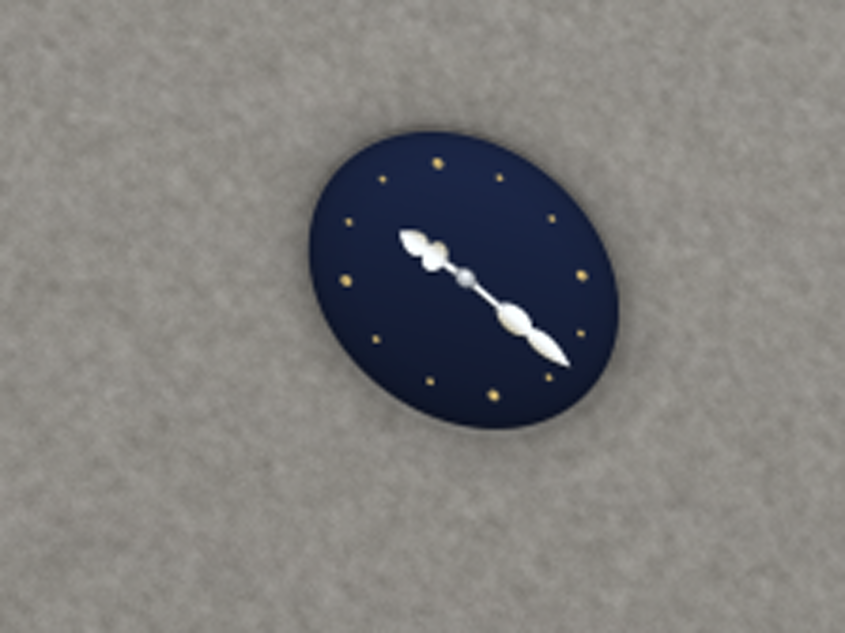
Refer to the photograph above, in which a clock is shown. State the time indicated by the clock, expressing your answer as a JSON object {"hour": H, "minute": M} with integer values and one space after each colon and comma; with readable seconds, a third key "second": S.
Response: {"hour": 10, "minute": 23}
